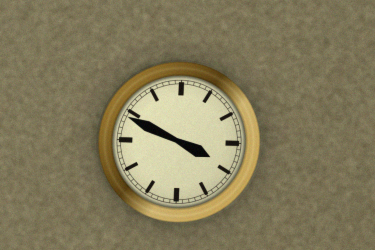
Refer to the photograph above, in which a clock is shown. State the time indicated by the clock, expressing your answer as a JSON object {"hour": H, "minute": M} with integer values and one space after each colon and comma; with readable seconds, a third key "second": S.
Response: {"hour": 3, "minute": 49}
